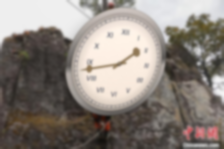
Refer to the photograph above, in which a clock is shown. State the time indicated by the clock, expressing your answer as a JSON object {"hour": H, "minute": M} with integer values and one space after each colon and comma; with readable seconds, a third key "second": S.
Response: {"hour": 1, "minute": 43}
